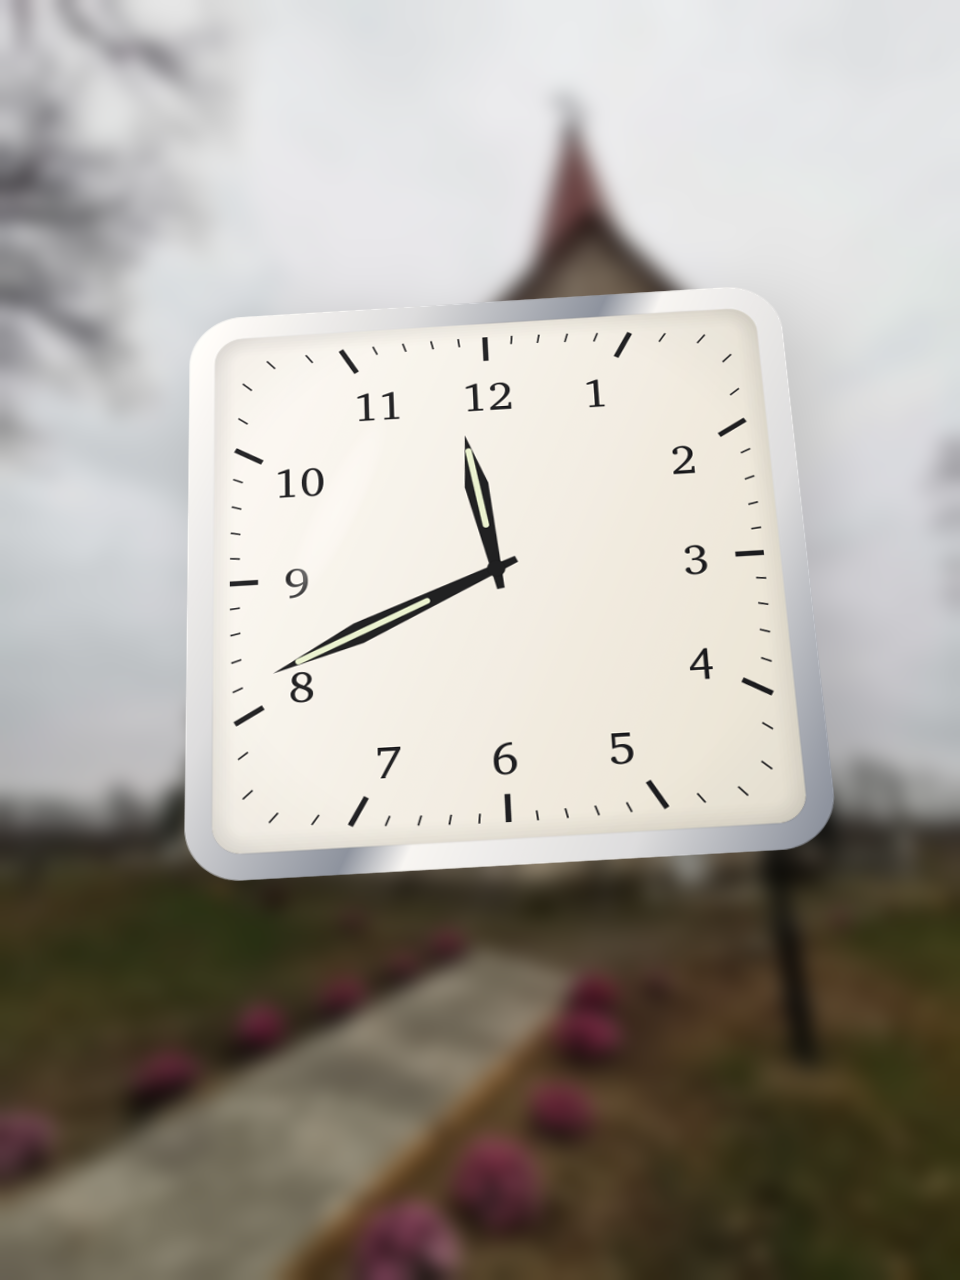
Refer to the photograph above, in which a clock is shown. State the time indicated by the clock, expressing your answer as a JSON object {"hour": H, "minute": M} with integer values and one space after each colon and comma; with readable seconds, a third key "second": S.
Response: {"hour": 11, "minute": 41}
